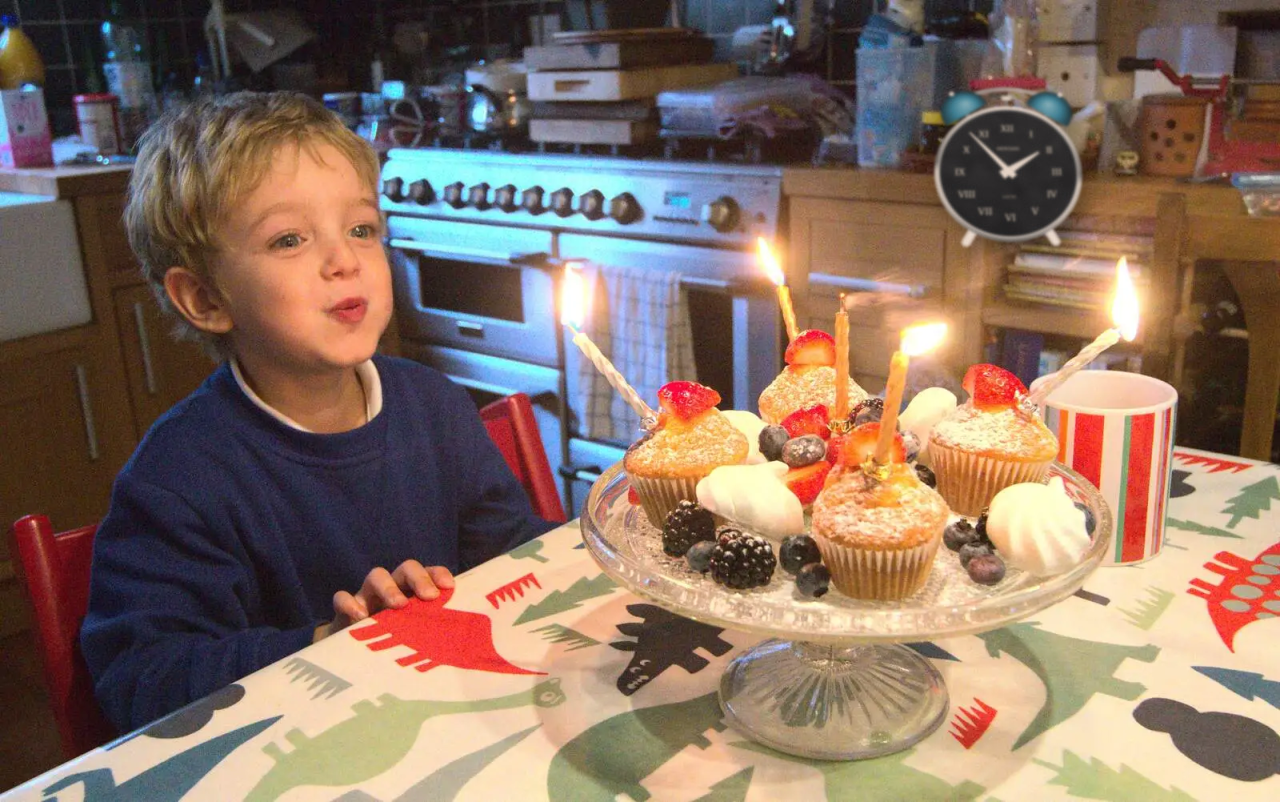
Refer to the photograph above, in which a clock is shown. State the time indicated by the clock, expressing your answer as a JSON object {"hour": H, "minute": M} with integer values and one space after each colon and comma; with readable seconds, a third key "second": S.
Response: {"hour": 1, "minute": 53}
